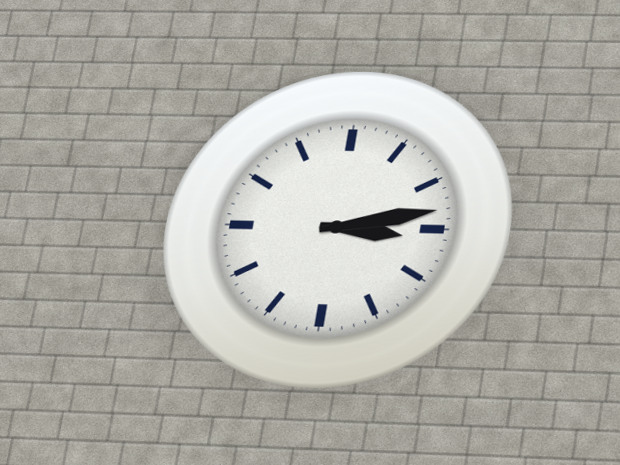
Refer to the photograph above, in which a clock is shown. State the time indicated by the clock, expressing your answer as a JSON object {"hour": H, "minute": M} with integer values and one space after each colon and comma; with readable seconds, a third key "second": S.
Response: {"hour": 3, "minute": 13}
